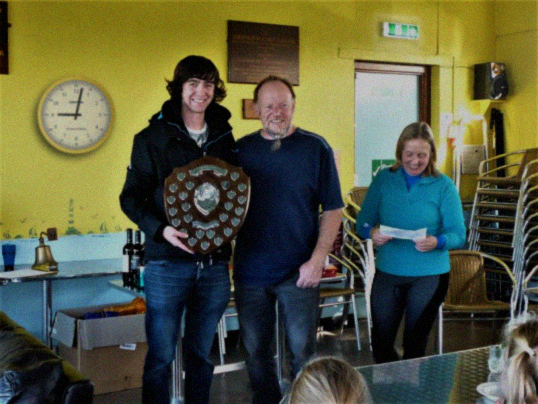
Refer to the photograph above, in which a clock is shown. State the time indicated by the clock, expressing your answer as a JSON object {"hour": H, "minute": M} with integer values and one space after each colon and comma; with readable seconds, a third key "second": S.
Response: {"hour": 9, "minute": 2}
